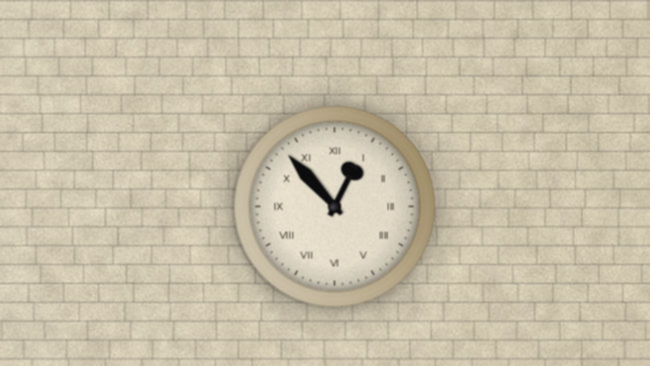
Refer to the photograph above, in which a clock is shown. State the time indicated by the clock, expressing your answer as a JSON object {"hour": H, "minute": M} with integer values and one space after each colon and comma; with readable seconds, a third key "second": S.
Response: {"hour": 12, "minute": 53}
